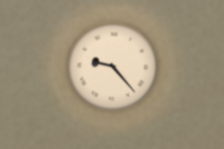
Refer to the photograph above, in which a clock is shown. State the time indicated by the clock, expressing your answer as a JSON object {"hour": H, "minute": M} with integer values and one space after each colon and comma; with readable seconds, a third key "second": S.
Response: {"hour": 9, "minute": 23}
